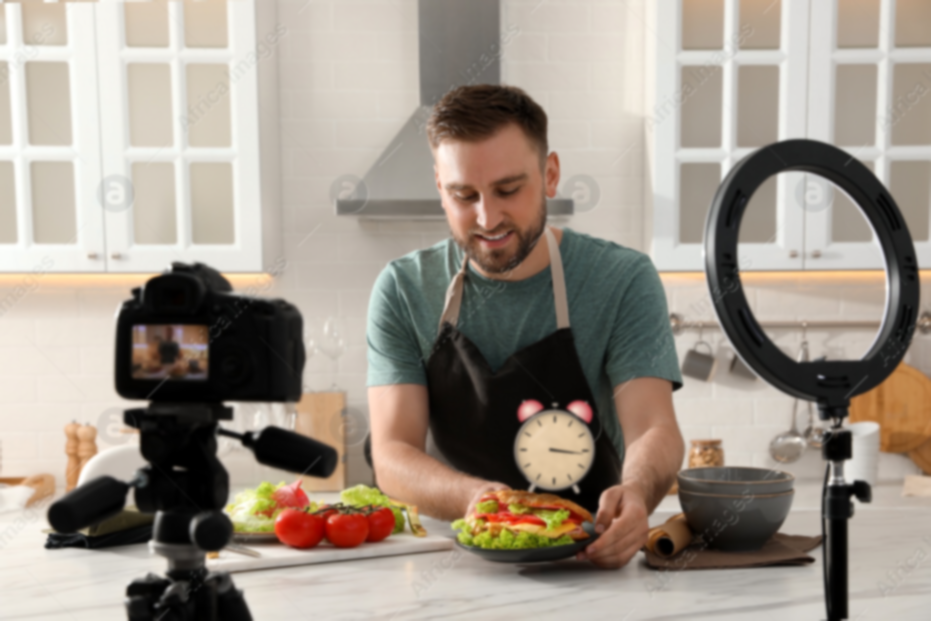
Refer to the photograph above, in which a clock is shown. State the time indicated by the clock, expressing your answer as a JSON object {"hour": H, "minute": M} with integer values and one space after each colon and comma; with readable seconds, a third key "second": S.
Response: {"hour": 3, "minute": 16}
